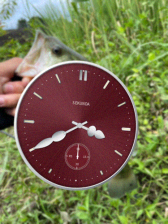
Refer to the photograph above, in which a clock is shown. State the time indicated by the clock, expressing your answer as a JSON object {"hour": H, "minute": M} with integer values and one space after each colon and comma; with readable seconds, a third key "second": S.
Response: {"hour": 3, "minute": 40}
